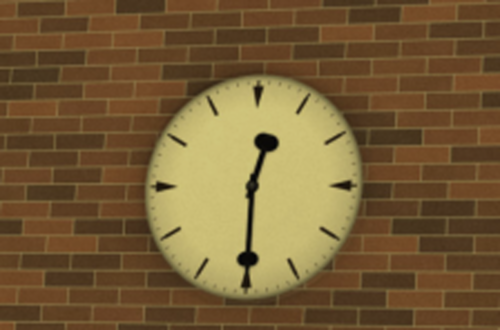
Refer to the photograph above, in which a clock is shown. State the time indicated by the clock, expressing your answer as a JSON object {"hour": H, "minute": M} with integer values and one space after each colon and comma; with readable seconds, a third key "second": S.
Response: {"hour": 12, "minute": 30}
